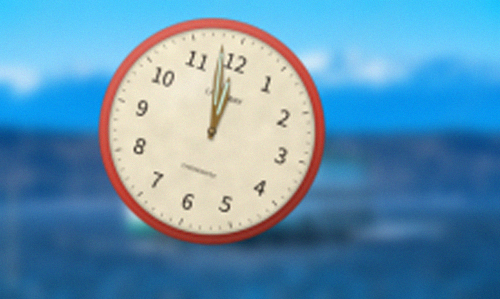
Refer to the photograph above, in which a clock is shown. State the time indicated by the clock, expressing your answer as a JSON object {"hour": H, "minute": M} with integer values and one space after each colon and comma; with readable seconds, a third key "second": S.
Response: {"hour": 11, "minute": 58}
